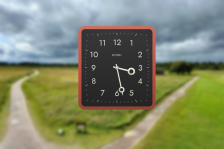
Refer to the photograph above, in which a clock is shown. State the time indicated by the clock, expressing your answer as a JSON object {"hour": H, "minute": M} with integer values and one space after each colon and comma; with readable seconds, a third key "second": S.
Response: {"hour": 3, "minute": 28}
